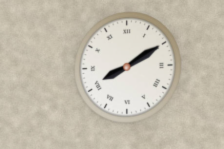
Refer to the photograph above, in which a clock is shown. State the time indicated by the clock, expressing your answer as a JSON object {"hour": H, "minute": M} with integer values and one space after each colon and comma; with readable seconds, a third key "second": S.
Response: {"hour": 8, "minute": 10}
